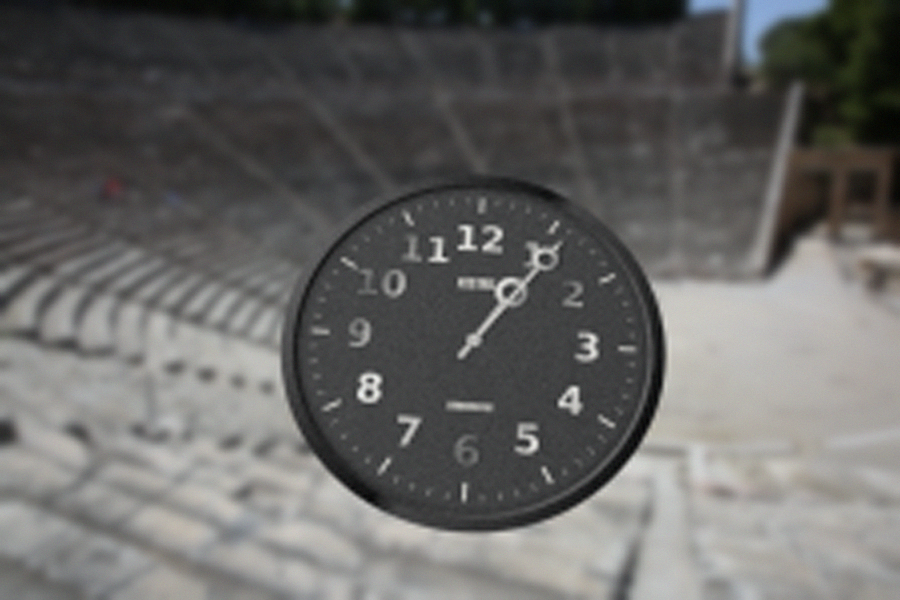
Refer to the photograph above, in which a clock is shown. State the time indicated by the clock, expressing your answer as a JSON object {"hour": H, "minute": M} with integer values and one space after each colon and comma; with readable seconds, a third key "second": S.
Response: {"hour": 1, "minute": 6}
